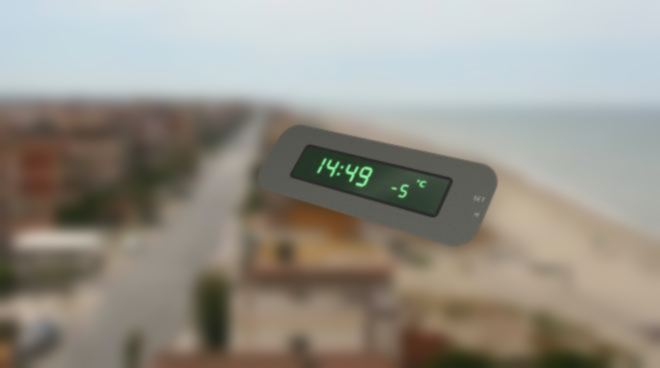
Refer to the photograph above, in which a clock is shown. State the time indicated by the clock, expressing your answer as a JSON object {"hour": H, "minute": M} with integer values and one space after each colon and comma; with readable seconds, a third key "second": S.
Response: {"hour": 14, "minute": 49}
